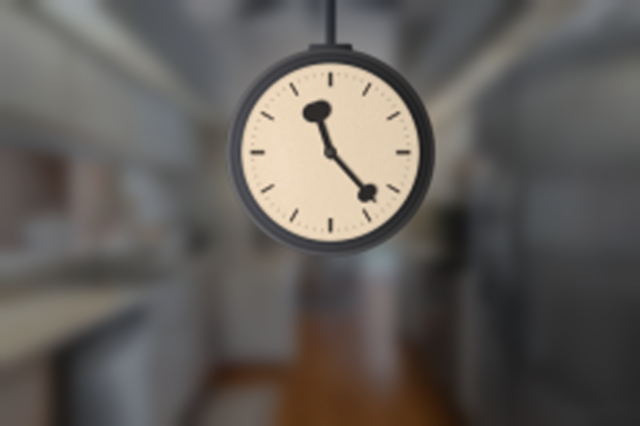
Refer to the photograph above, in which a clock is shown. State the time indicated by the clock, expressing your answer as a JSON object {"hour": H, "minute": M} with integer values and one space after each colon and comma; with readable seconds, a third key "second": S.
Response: {"hour": 11, "minute": 23}
